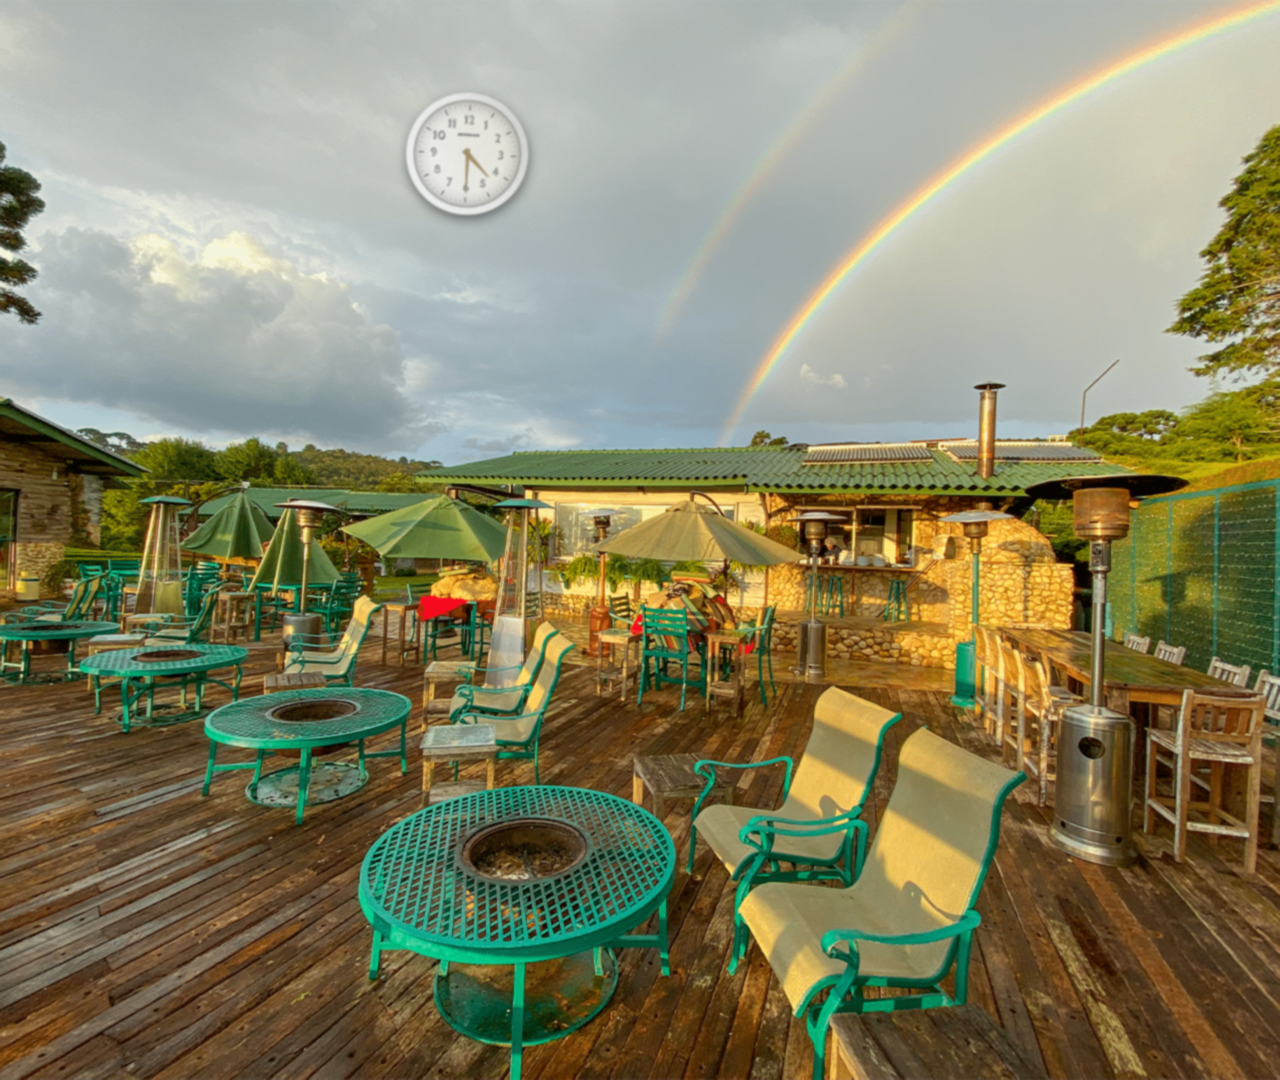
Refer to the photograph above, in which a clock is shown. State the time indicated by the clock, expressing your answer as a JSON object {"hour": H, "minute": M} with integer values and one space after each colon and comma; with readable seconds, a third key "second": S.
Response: {"hour": 4, "minute": 30}
